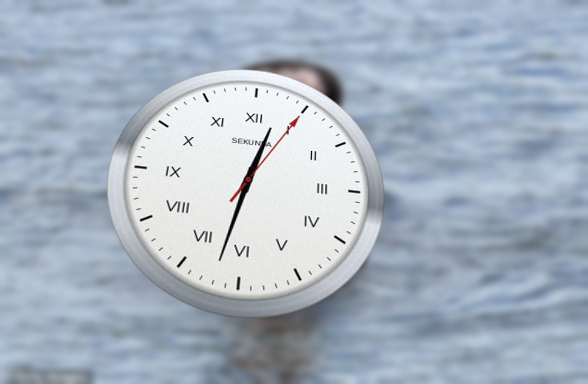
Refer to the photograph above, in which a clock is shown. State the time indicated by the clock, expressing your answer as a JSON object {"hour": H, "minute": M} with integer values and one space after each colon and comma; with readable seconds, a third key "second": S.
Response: {"hour": 12, "minute": 32, "second": 5}
